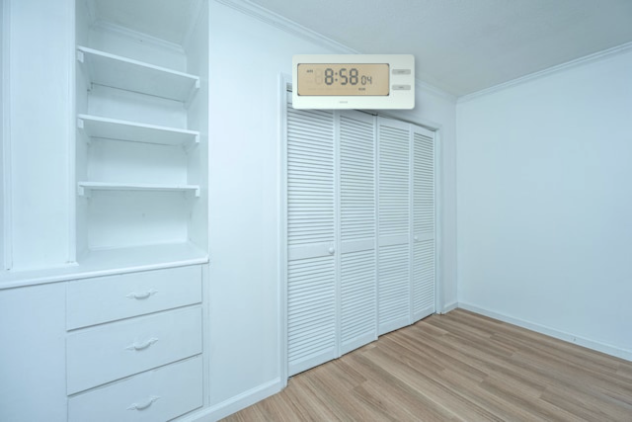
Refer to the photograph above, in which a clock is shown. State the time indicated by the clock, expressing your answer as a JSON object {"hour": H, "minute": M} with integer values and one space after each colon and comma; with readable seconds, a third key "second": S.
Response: {"hour": 8, "minute": 58, "second": 4}
